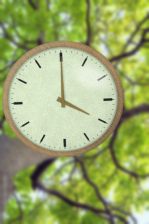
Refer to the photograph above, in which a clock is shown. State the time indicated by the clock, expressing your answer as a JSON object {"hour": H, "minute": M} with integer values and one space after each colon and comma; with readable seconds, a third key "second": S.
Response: {"hour": 4, "minute": 0}
